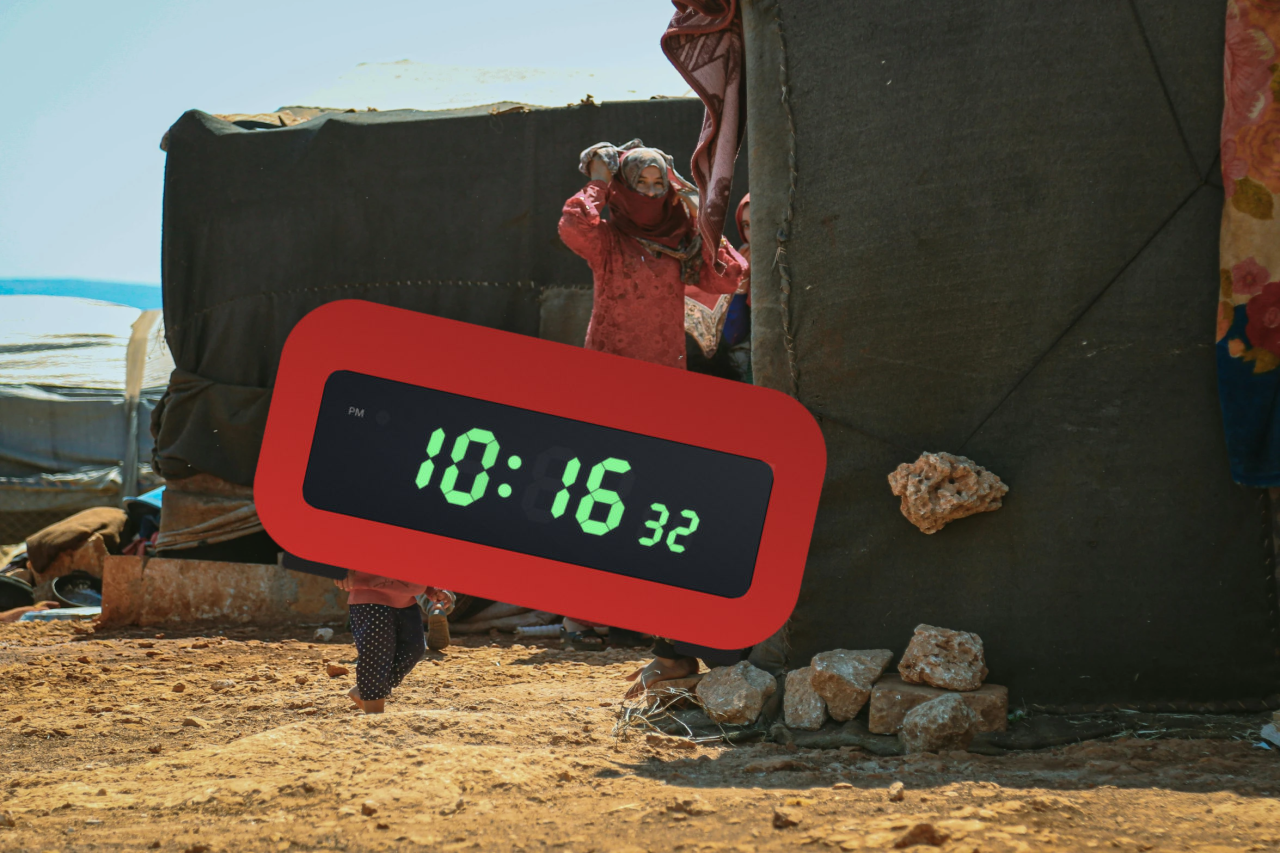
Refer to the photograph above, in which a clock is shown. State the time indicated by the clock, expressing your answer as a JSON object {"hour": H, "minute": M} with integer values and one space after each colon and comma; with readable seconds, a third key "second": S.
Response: {"hour": 10, "minute": 16, "second": 32}
